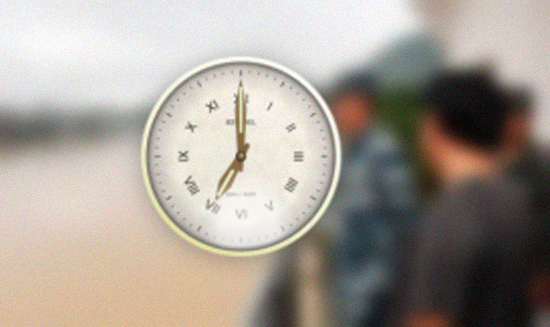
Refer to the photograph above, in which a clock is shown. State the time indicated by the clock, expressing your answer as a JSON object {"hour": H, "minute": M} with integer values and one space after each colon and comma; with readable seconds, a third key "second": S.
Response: {"hour": 7, "minute": 0}
